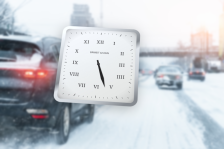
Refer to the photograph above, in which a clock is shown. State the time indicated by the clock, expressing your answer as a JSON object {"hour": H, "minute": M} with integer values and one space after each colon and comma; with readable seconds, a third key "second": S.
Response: {"hour": 5, "minute": 27}
